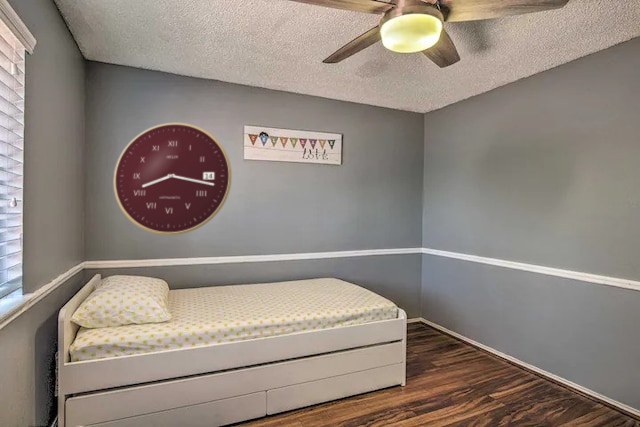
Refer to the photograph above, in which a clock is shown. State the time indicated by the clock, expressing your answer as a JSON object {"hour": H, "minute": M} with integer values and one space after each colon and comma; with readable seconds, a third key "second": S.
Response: {"hour": 8, "minute": 17}
